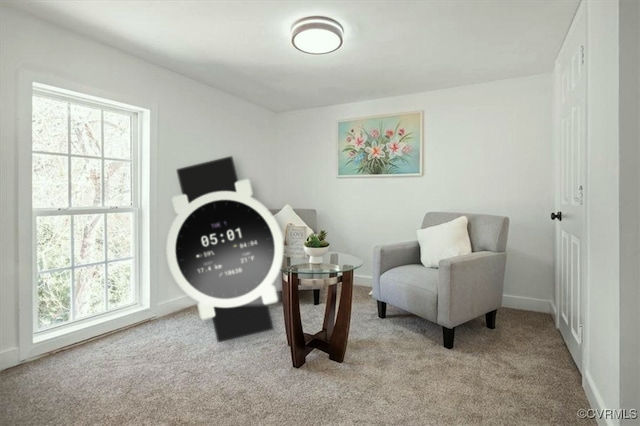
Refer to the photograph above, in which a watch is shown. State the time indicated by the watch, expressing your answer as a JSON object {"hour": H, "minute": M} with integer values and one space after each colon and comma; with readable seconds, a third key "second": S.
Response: {"hour": 5, "minute": 1}
